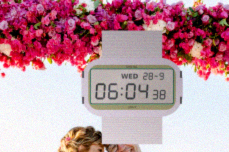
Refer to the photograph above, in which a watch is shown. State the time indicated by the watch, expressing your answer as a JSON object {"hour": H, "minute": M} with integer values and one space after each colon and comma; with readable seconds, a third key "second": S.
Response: {"hour": 6, "minute": 4, "second": 38}
